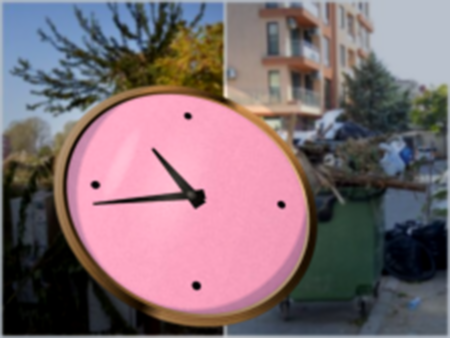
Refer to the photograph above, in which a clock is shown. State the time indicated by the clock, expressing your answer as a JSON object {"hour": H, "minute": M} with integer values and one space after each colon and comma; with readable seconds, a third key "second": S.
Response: {"hour": 10, "minute": 43}
